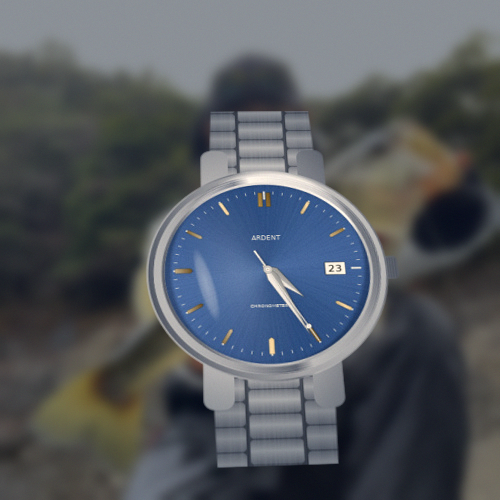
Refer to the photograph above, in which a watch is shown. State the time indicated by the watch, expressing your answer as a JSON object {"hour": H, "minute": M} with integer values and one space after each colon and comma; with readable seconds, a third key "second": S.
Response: {"hour": 4, "minute": 25, "second": 25}
